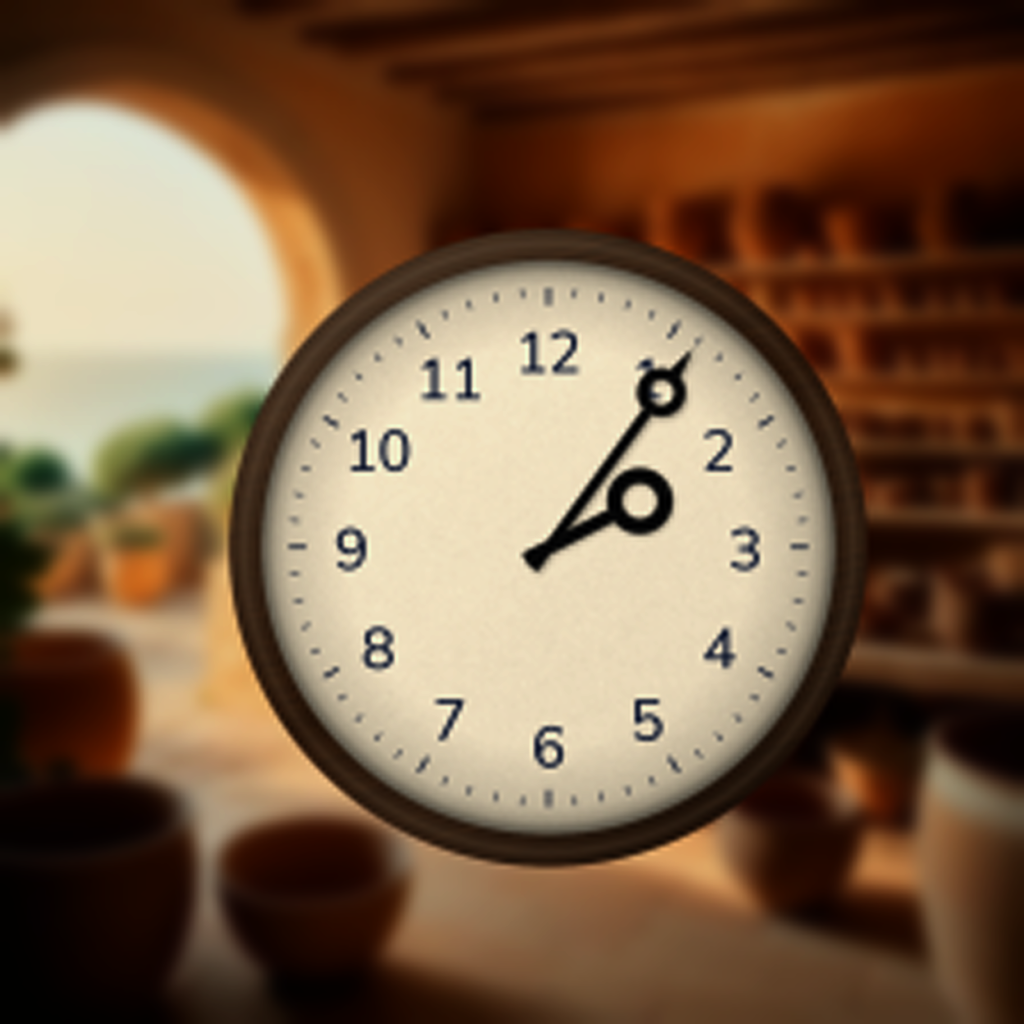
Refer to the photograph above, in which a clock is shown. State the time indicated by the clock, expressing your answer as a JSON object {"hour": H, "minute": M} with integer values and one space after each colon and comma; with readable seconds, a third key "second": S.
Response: {"hour": 2, "minute": 6}
